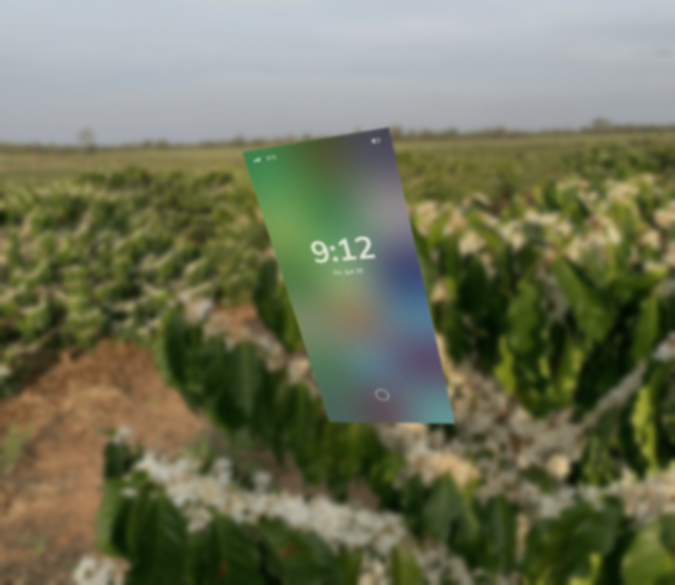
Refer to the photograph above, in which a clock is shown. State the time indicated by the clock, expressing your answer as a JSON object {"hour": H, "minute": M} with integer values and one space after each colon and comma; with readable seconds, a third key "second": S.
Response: {"hour": 9, "minute": 12}
